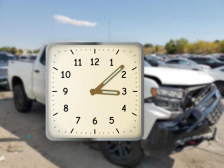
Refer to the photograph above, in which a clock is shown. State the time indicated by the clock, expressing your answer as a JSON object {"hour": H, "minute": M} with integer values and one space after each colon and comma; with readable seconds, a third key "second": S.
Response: {"hour": 3, "minute": 8}
